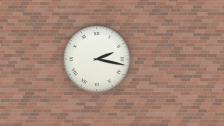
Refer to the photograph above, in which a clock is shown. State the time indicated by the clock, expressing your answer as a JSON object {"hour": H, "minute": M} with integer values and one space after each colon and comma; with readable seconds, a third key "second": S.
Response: {"hour": 2, "minute": 17}
